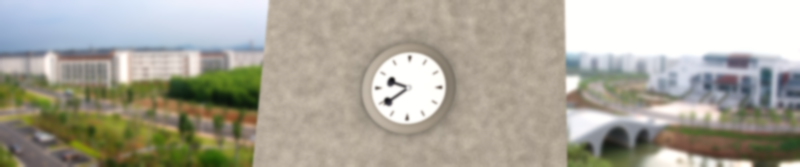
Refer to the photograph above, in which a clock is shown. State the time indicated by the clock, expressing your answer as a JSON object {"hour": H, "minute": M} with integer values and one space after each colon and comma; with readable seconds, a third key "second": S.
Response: {"hour": 9, "minute": 39}
